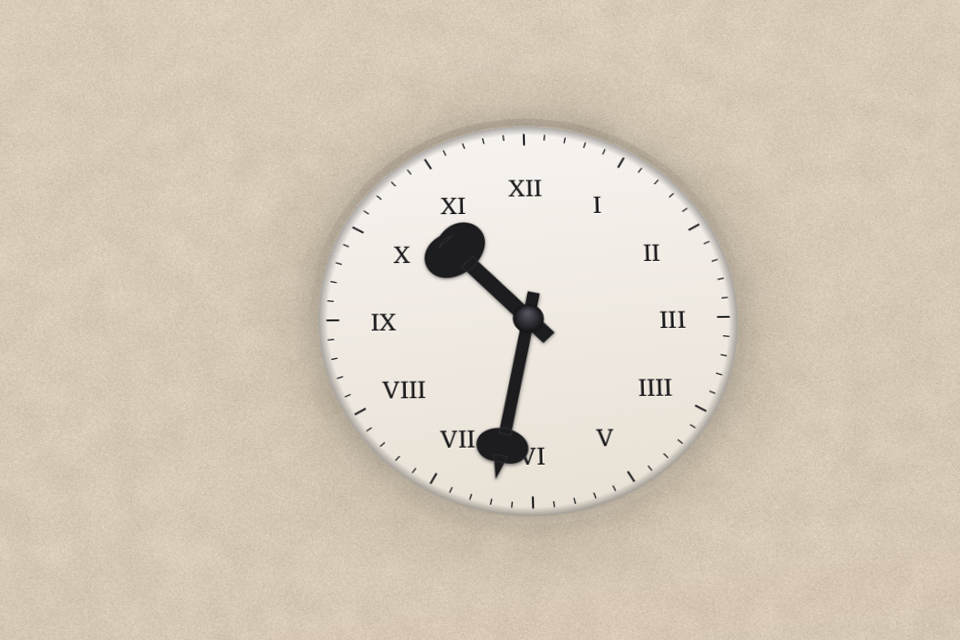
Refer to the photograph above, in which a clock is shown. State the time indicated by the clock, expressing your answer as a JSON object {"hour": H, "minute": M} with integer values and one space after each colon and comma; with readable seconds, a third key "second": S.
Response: {"hour": 10, "minute": 32}
